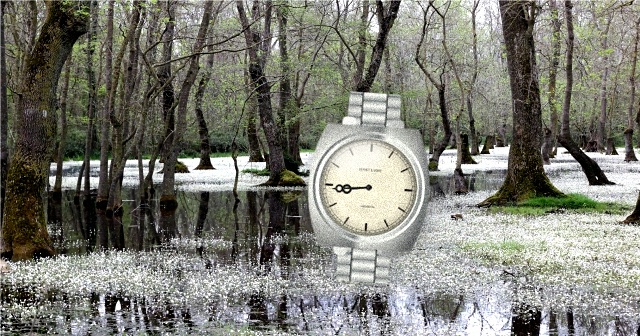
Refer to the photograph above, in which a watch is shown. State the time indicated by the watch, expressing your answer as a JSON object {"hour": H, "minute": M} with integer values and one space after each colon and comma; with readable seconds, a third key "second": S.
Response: {"hour": 8, "minute": 44}
